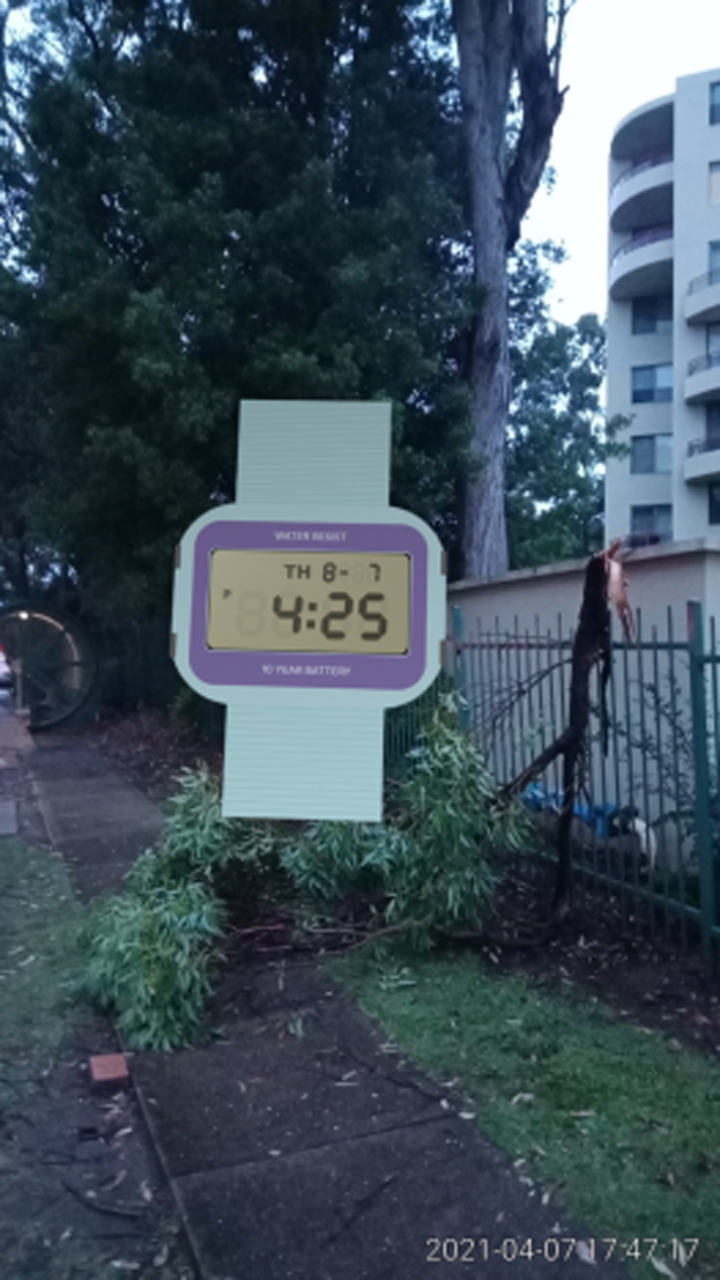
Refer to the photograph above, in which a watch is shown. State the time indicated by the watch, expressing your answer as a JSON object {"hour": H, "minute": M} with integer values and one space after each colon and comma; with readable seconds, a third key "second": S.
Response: {"hour": 4, "minute": 25}
